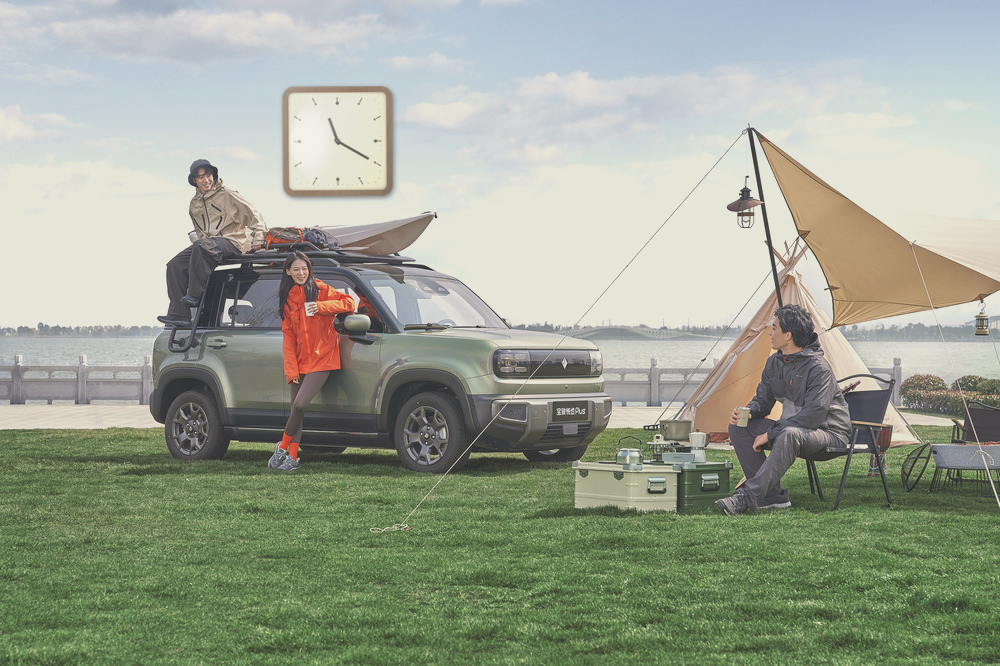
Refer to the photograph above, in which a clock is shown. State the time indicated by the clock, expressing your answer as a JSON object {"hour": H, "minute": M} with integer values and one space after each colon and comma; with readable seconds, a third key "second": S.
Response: {"hour": 11, "minute": 20}
